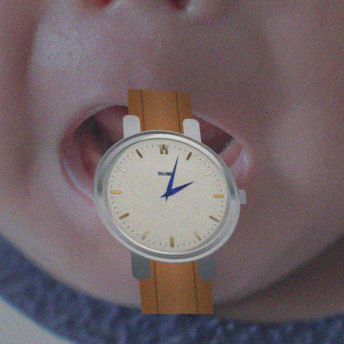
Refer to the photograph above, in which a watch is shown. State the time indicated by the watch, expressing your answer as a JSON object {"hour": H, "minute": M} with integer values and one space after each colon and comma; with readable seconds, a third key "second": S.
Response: {"hour": 2, "minute": 3}
